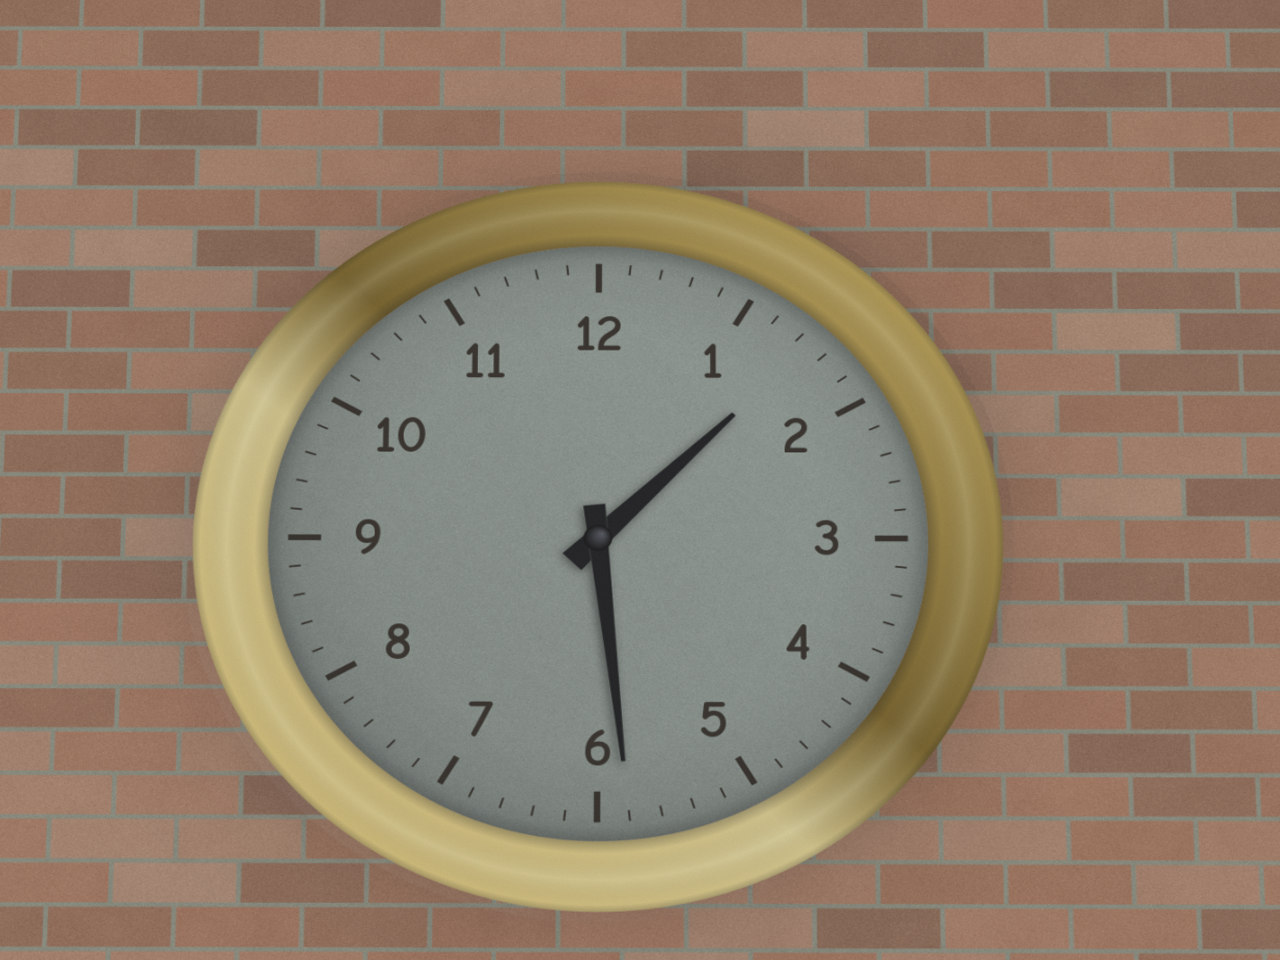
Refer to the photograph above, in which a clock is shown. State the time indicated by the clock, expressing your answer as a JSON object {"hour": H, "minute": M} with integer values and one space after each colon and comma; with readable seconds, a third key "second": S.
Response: {"hour": 1, "minute": 29}
